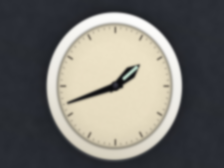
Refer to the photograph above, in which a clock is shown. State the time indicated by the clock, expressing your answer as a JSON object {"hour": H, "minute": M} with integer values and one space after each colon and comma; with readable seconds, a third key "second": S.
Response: {"hour": 1, "minute": 42}
